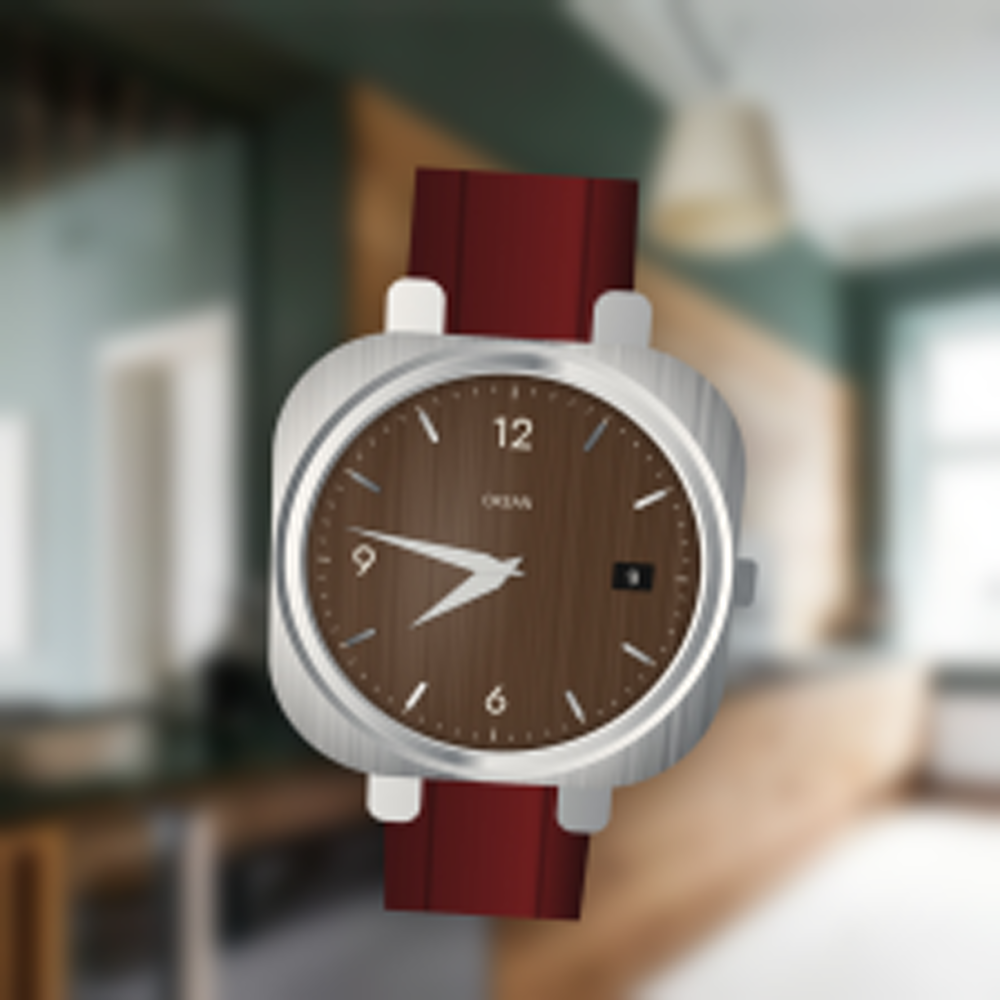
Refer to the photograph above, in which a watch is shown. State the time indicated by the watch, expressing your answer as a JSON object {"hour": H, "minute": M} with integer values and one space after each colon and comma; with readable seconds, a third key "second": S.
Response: {"hour": 7, "minute": 47}
